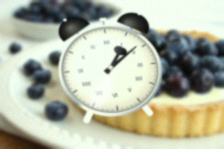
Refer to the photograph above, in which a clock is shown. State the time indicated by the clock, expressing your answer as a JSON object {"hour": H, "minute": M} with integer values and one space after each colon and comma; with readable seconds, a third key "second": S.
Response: {"hour": 1, "minute": 9}
